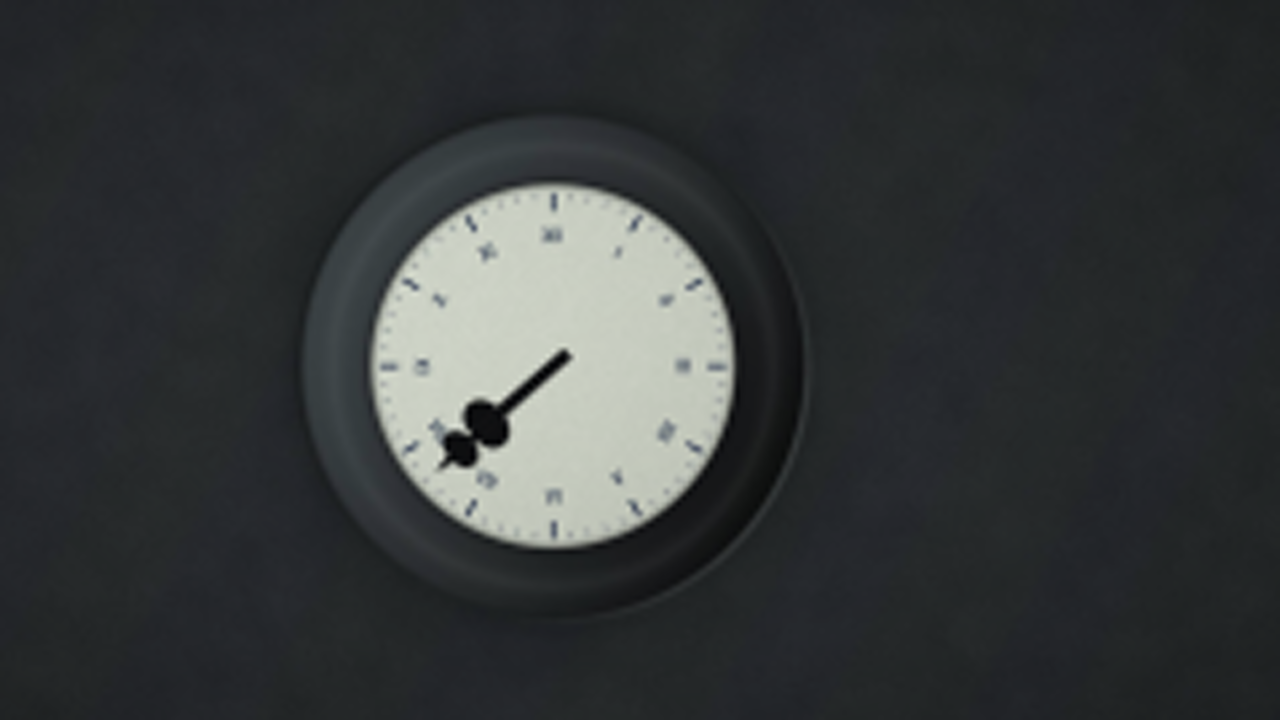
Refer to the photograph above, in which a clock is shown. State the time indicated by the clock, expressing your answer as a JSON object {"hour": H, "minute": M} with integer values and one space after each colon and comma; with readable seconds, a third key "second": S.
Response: {"hour": 7, "minute": 38}
